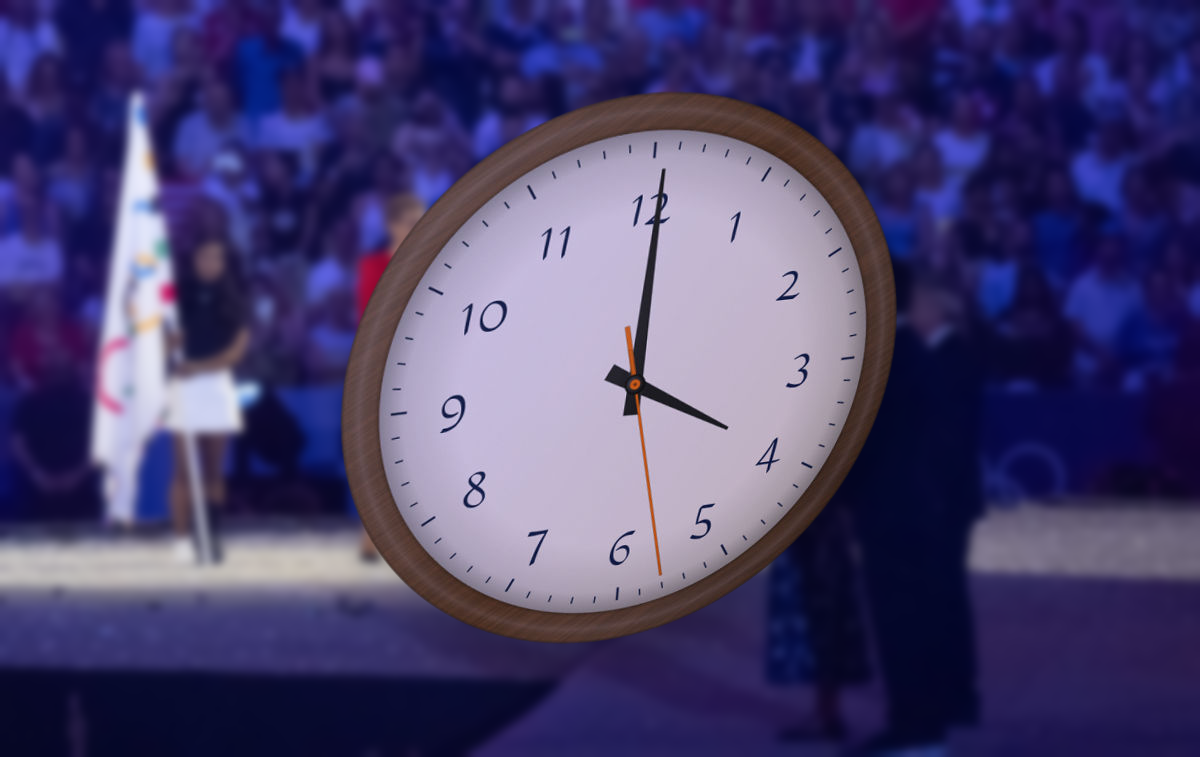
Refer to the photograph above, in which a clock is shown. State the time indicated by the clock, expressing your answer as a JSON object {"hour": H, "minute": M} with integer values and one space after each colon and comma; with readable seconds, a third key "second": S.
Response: {"hour": 4, "minute": 0, "second": 28}
